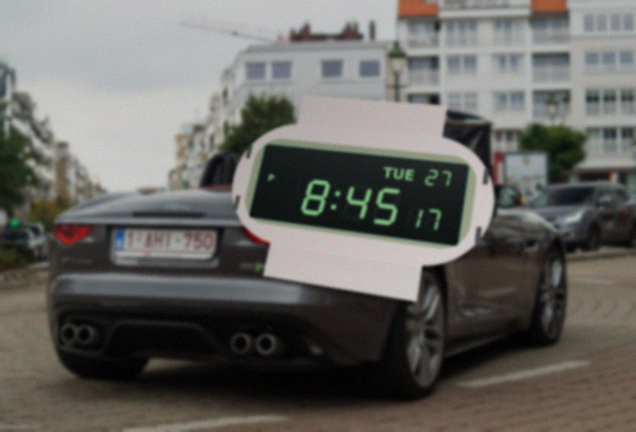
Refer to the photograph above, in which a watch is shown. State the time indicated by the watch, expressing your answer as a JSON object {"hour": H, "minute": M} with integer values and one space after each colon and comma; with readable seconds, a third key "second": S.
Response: {"hour": 8, "minute": 45, "second": 17}
